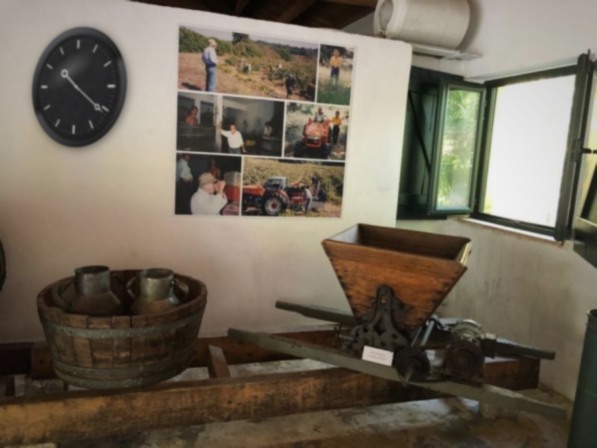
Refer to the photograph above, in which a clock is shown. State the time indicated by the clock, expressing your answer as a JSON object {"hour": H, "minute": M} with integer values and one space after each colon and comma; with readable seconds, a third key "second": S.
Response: {"hour": 10, "minute": 21}
